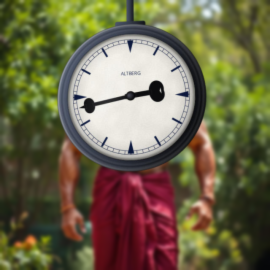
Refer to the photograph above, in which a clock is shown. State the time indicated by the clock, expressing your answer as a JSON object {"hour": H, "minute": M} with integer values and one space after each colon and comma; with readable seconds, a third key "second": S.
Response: {"hour": 2, "minute": 43}
